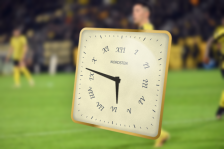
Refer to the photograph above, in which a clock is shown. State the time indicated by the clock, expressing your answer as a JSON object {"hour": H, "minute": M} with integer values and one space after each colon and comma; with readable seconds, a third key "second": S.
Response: {"hour": 5, "minute": 47}
